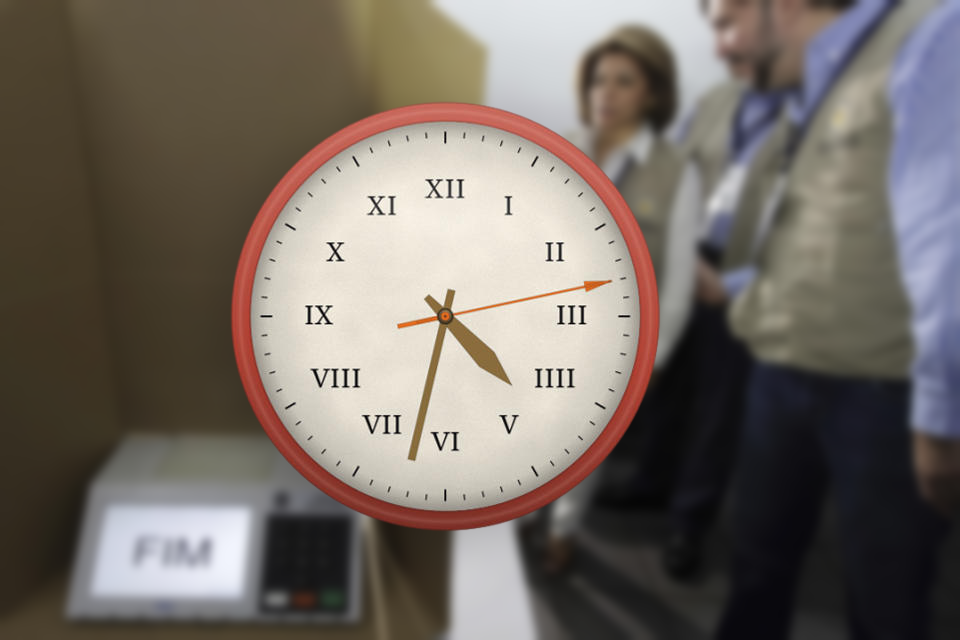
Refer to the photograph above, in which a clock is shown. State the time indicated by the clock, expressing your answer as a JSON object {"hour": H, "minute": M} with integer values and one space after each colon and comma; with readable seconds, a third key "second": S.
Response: {"hour": 4, "minute": 32, "second": 13}
